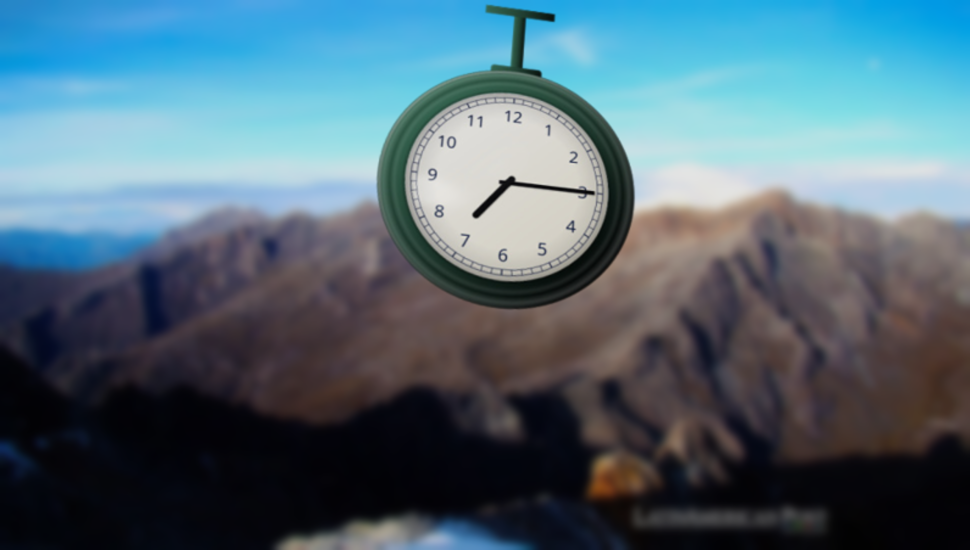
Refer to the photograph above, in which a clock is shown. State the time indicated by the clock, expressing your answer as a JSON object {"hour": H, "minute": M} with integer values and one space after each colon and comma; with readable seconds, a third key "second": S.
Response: {"hour": 7, "minute": 15}
